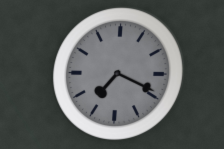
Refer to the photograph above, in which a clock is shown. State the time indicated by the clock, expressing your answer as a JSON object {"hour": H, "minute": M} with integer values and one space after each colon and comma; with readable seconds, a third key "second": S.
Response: {"hour": 7, "minute": 19}
